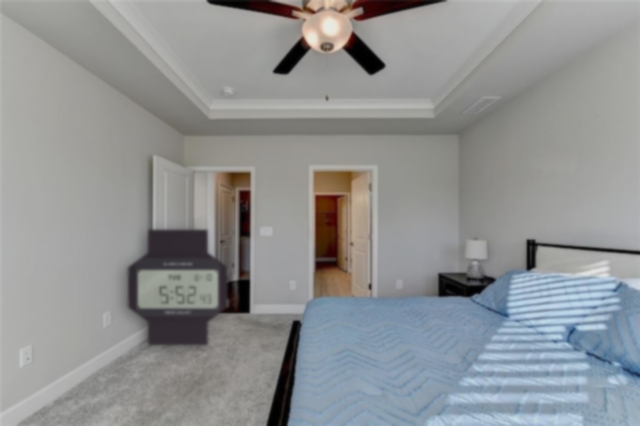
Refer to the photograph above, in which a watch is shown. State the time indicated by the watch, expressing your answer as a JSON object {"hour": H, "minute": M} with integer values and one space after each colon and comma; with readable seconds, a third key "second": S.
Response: {"hour": 5, "minute": 52}
